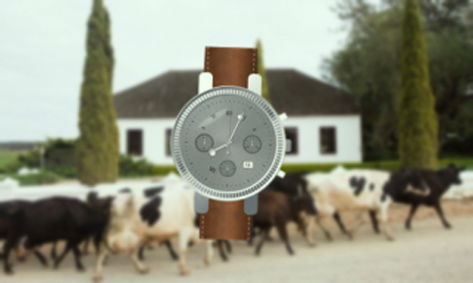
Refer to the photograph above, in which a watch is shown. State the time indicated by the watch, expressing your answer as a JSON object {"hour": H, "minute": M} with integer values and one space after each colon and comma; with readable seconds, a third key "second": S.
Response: {"hour": 8, "minute": 4}
